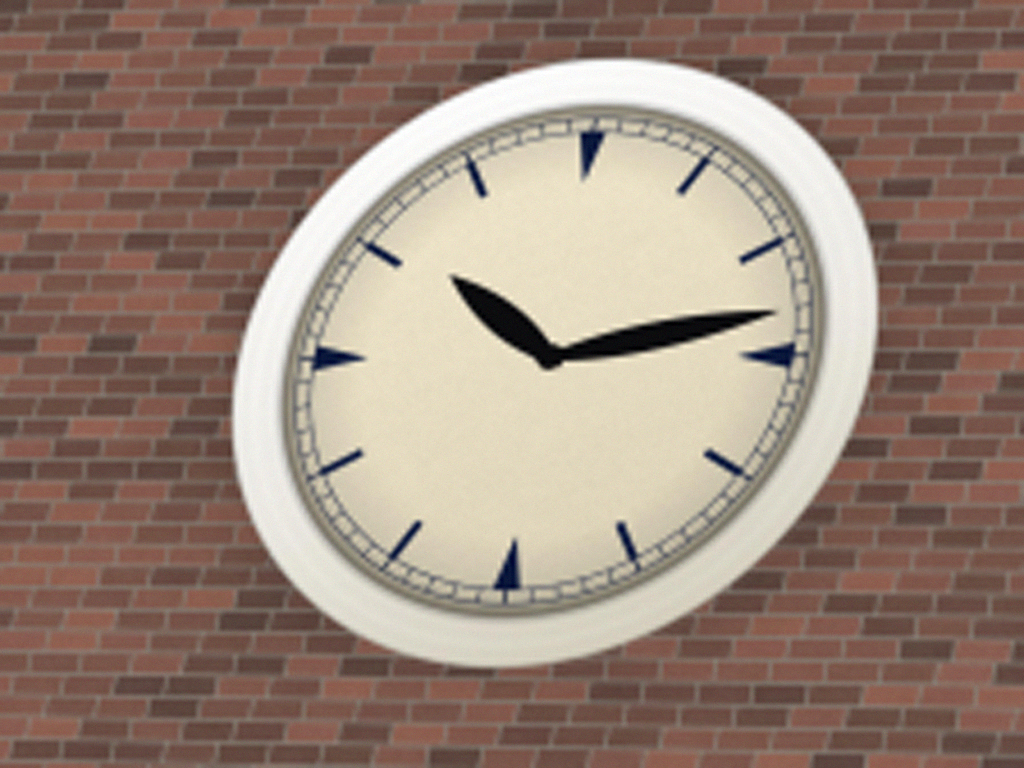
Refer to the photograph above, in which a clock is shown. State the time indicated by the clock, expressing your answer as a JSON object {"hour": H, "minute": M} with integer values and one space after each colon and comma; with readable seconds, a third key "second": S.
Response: {"hour": 10, "minute": 13}
